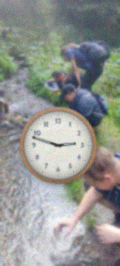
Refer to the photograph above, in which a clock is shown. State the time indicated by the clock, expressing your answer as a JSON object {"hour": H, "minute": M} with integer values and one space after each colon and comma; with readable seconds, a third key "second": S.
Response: {"hour": 2, "minute": 48}
